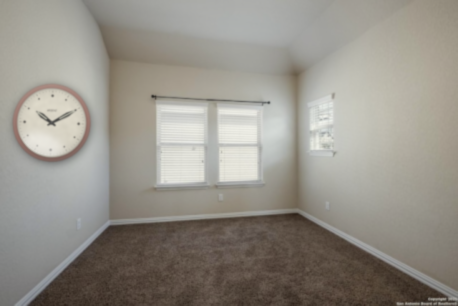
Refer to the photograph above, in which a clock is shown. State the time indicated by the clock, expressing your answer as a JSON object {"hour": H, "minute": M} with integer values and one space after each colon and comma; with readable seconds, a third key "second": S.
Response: {"hour": 10, "minute": 10}
